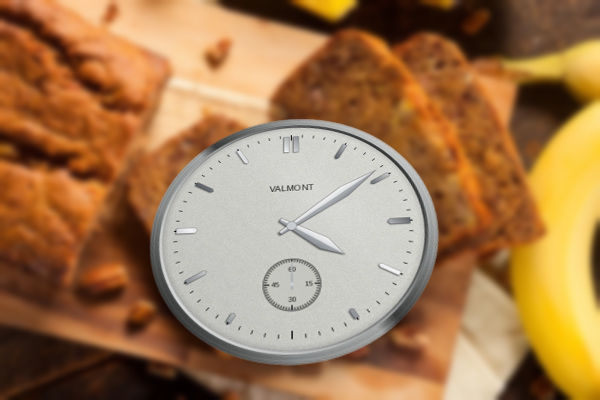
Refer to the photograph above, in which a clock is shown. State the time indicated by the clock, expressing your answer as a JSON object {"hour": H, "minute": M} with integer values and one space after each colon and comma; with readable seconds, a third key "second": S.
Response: {"hour": 4, "minute": 9}
